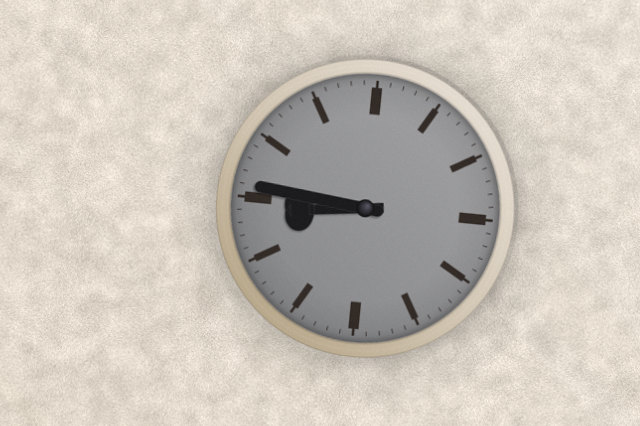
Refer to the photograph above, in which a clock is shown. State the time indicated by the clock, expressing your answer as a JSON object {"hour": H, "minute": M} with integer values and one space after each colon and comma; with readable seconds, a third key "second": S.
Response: {"hour": 8, "minute": 46}
